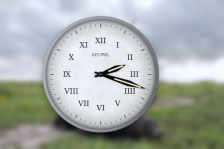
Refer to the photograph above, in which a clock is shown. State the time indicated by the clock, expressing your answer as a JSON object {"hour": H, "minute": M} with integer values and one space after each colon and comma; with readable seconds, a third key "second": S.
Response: {"hour": 2, "minute": 18}
